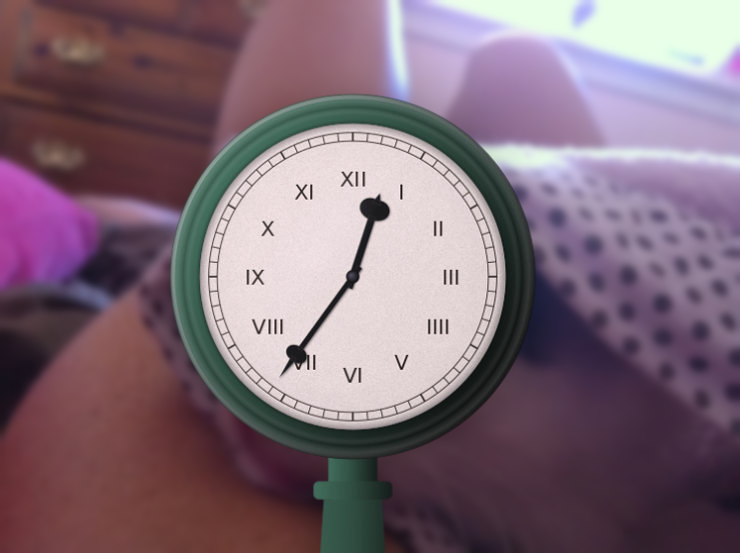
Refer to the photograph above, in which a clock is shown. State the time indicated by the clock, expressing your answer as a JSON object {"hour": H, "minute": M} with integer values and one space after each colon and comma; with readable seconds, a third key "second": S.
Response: {"hour": 12, "minute": 36}
